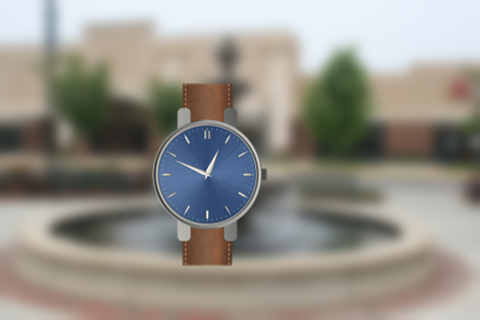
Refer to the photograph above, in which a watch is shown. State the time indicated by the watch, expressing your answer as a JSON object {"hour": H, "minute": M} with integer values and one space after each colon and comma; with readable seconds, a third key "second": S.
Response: {"hour": 12, "minute": 49}
